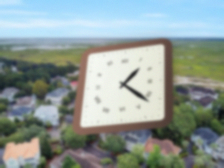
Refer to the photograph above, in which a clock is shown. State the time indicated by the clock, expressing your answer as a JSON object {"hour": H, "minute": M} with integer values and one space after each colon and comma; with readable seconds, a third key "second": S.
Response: {"hour": 1, "minute": 22}
